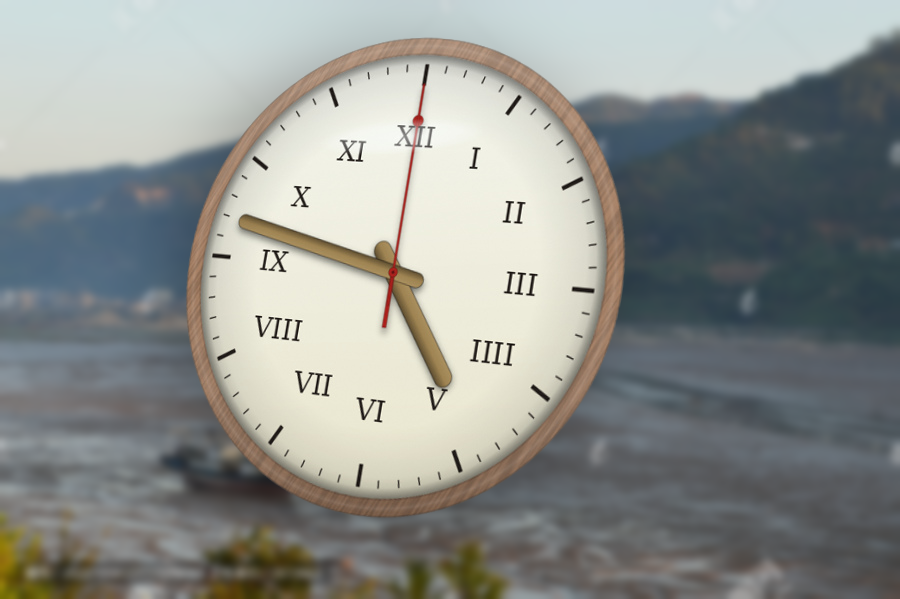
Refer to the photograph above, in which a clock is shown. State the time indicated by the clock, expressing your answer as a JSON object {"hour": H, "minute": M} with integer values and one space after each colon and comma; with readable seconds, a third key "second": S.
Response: {"hour": 4, "minute": 47, "second": 0}
